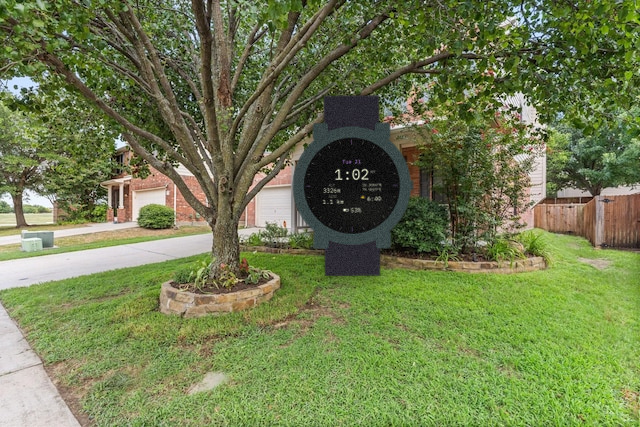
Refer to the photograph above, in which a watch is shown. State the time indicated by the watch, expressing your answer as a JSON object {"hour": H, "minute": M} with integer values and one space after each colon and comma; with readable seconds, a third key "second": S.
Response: {"hour": 1, "minute": 2}
